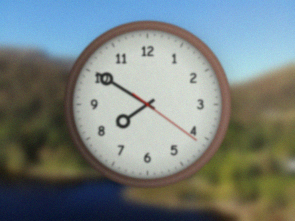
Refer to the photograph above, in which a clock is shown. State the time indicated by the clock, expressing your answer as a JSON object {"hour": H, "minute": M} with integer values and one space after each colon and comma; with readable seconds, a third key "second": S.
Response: {"hour": 7, "minute": 50, "second": 21}
